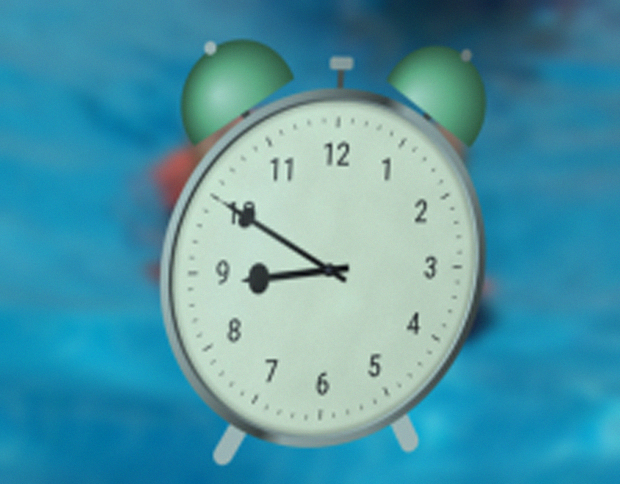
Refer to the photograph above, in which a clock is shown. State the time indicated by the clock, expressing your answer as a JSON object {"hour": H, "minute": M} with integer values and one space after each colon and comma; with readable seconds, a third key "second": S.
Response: {"hour": 8, "minute": 50}
